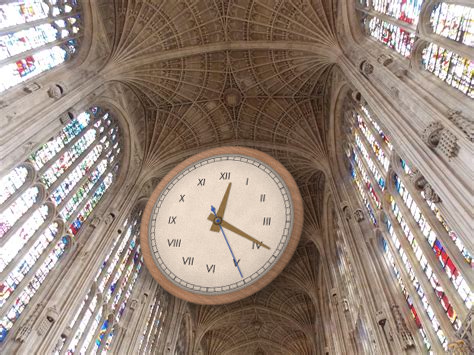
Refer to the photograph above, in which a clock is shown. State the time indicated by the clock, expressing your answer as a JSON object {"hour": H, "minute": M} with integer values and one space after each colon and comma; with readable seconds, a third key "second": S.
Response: {"hour": 12, "minute": 19, "second": 25}
